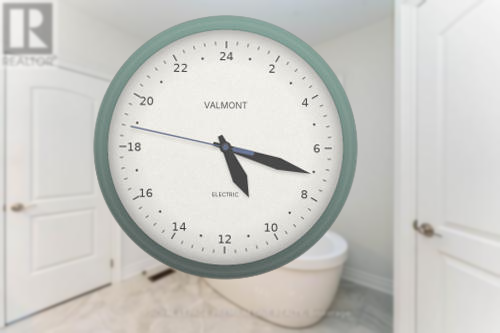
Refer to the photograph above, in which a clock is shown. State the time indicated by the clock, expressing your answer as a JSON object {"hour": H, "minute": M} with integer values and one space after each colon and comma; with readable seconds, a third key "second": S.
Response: {"hour": 10, "minute": 17, "second": 47}
